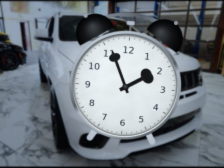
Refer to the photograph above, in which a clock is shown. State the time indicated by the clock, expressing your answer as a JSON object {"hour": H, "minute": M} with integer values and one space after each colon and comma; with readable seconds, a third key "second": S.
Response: {"hour": 1, "minute": 56}
